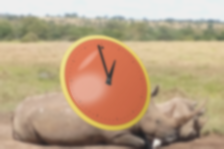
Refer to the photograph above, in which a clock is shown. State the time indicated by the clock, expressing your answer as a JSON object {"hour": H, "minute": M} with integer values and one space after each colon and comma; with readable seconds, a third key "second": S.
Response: {"hour": 12, "minute": 59}
